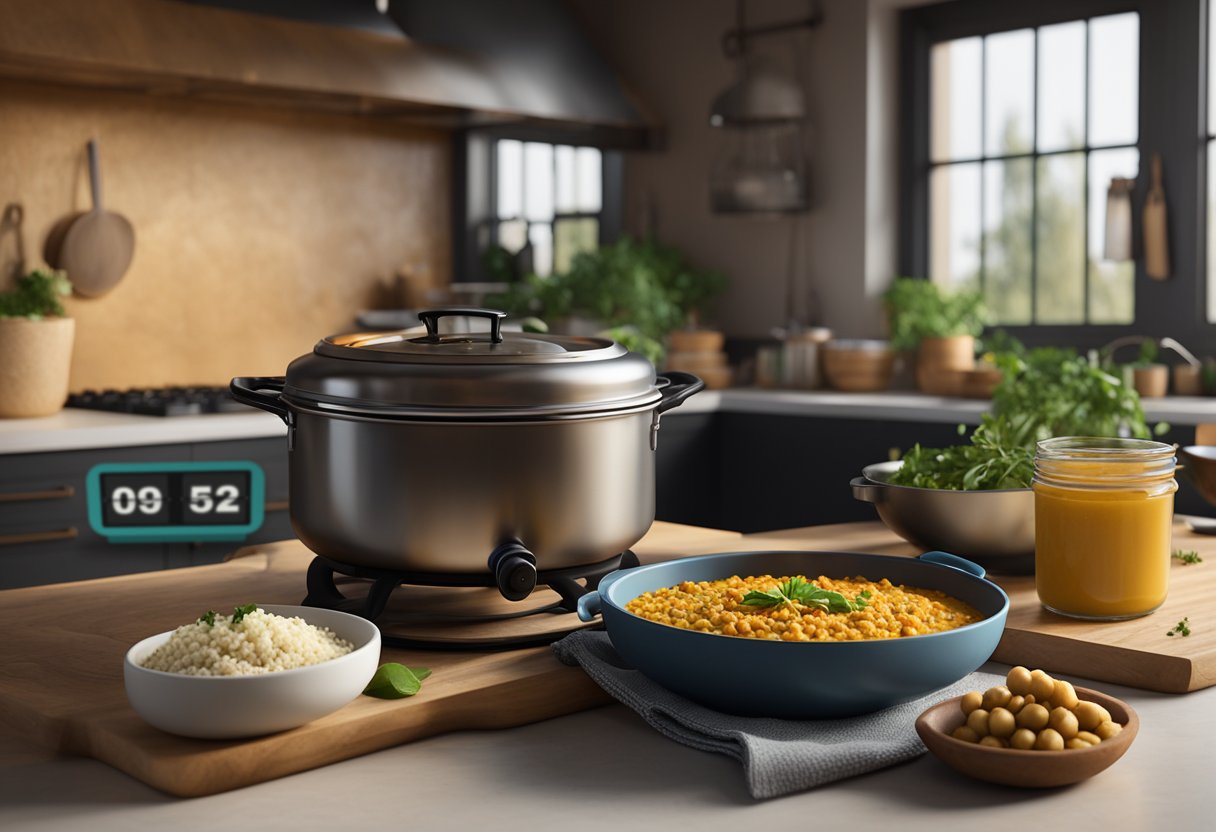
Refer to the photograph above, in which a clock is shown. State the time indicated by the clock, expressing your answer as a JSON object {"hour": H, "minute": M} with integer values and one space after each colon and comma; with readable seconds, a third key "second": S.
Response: {"hour": 9, "minute": 52}
